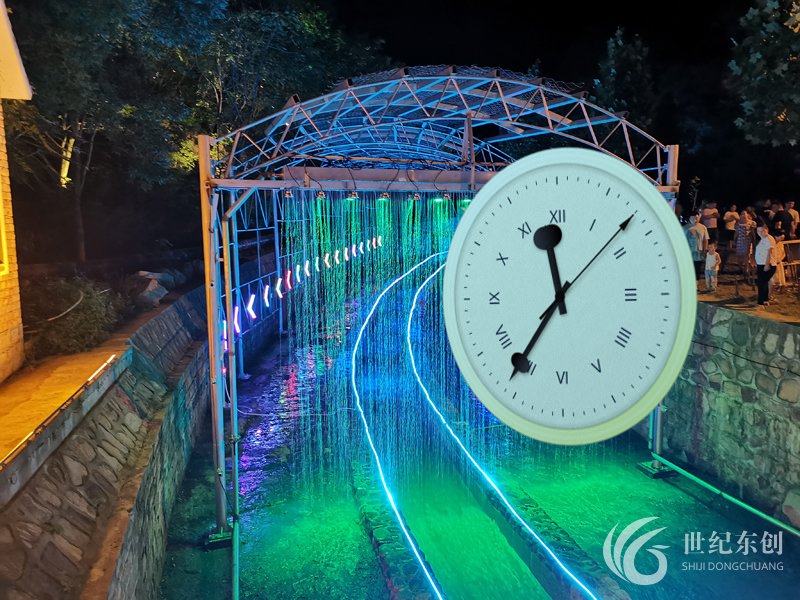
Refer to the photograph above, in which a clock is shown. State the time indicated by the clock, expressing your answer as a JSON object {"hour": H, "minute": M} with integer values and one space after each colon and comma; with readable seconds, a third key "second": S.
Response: {"hour": 11, "minute": 36, "second": 8}
